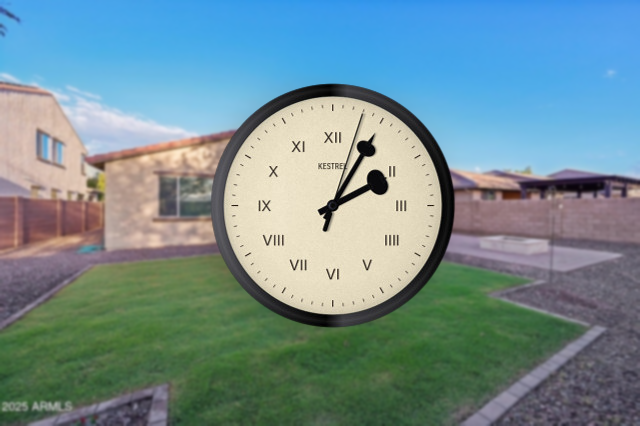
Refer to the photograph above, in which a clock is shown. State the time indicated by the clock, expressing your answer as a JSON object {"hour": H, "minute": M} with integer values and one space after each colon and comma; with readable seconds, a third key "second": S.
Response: {"hour": 2, "minute": 5, "second": 3}
